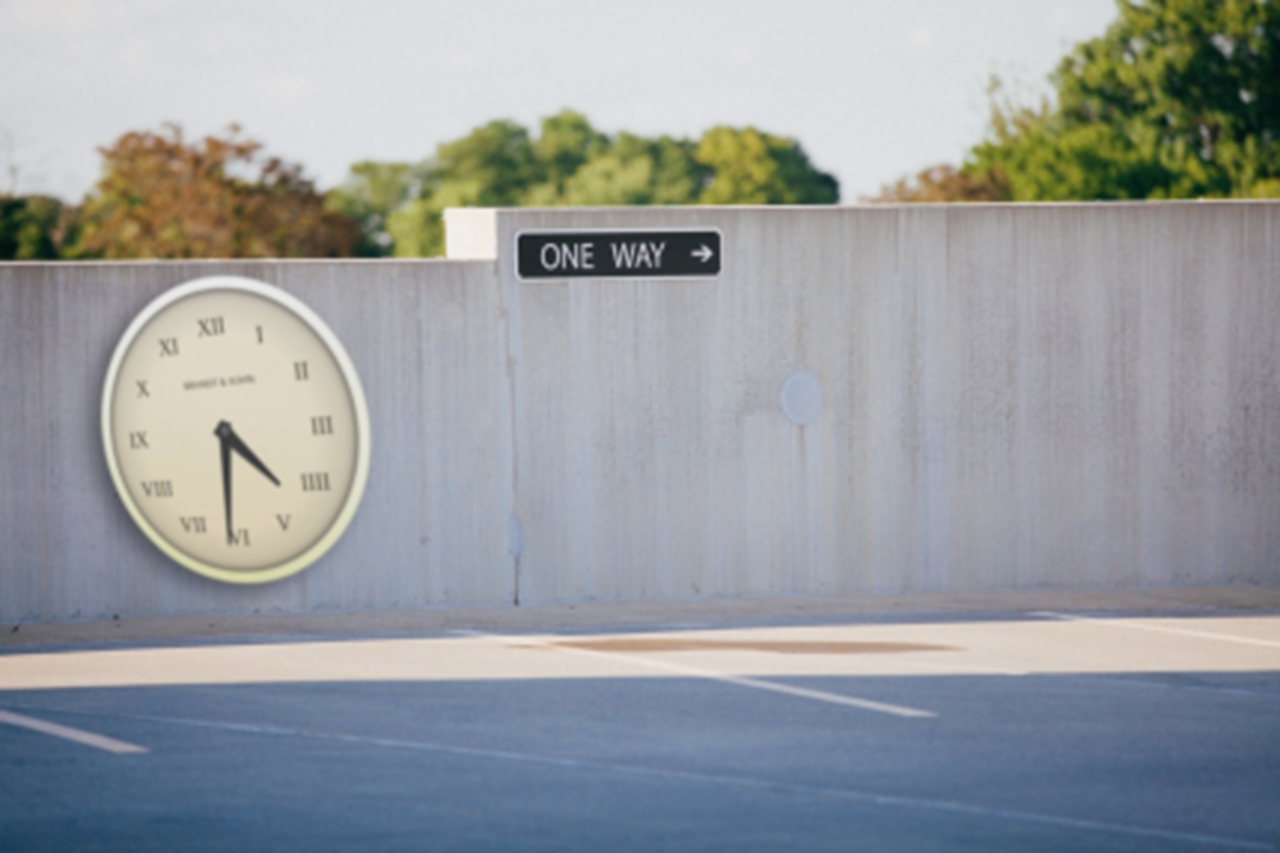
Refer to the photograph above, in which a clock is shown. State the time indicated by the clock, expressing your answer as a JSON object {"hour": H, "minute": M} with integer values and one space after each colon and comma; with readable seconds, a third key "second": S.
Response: {"hour": 4, "minute": 31}
